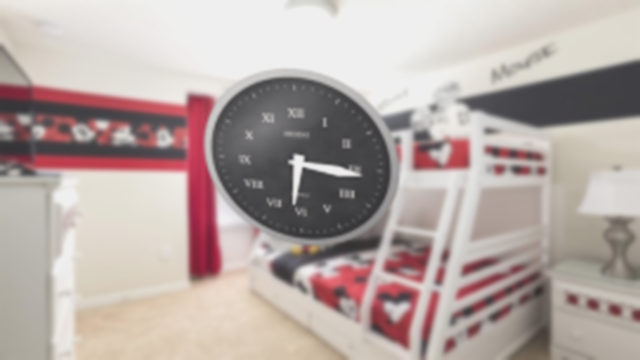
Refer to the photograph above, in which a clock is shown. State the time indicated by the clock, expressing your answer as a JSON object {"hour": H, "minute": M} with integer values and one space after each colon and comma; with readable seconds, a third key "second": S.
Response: {"hour": 6, "minute": 16}
